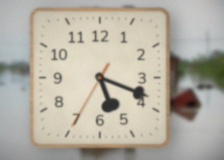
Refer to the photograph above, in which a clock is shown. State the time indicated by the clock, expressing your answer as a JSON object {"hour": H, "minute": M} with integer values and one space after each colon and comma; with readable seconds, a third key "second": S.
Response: {"hour": 5, "minute": 18, "second": 35}
